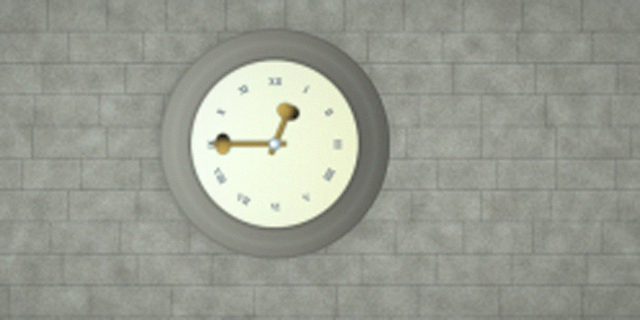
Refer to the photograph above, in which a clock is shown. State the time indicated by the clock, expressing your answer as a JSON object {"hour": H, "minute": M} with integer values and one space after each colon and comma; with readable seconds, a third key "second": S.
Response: {"hour": 12, "minute": 45}
